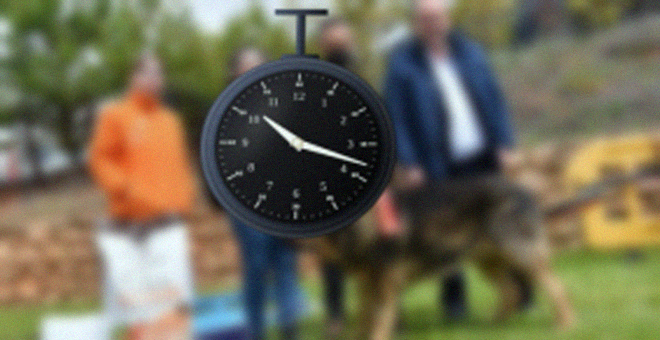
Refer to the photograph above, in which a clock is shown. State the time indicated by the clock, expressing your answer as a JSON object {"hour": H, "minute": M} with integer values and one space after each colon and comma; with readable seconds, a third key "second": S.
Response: {"hour": 10, "minute": 18}
